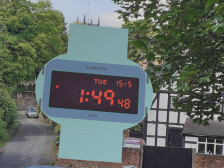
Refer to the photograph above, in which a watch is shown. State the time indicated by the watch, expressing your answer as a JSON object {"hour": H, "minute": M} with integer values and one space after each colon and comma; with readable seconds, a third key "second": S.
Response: {"hour": 1, "minute": 49, "second": 48}
